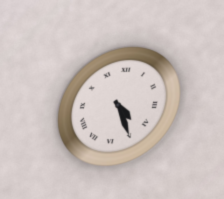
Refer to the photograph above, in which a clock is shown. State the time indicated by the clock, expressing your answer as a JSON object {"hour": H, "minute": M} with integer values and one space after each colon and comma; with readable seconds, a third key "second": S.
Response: {"hour": 4, "minute": 25}
